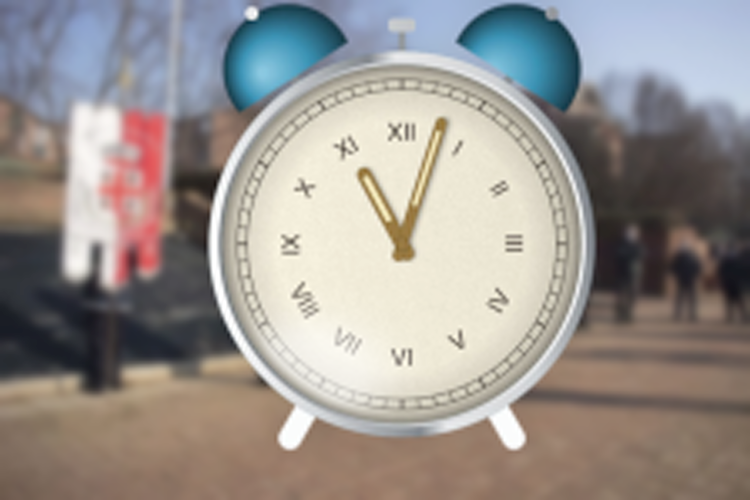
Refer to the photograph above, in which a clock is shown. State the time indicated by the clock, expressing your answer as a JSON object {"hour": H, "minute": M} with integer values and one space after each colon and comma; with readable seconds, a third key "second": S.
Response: {"hour": 11, "minute": 3}
